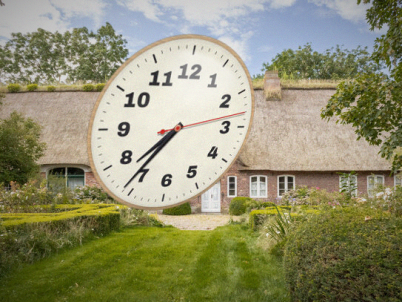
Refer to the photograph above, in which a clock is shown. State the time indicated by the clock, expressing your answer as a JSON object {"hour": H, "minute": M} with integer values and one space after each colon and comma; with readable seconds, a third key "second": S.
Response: {"hour": 7, "minute": 36, "second": 13}
